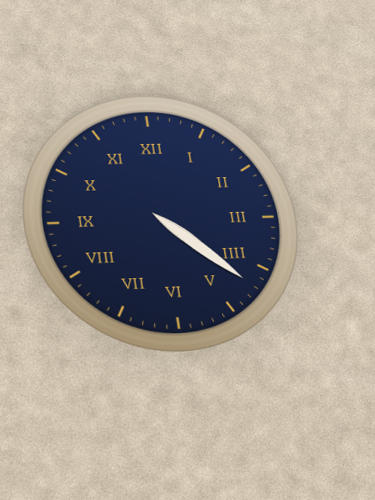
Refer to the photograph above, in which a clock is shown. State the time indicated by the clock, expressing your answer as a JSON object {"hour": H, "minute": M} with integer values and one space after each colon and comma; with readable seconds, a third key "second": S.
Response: {"hour": 4, "minute": 22}
